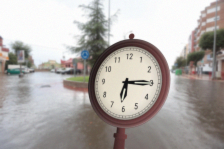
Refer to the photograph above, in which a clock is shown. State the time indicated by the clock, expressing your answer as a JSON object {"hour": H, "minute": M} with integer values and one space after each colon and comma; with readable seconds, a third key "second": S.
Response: {"hour": 6, "minute": 15}
